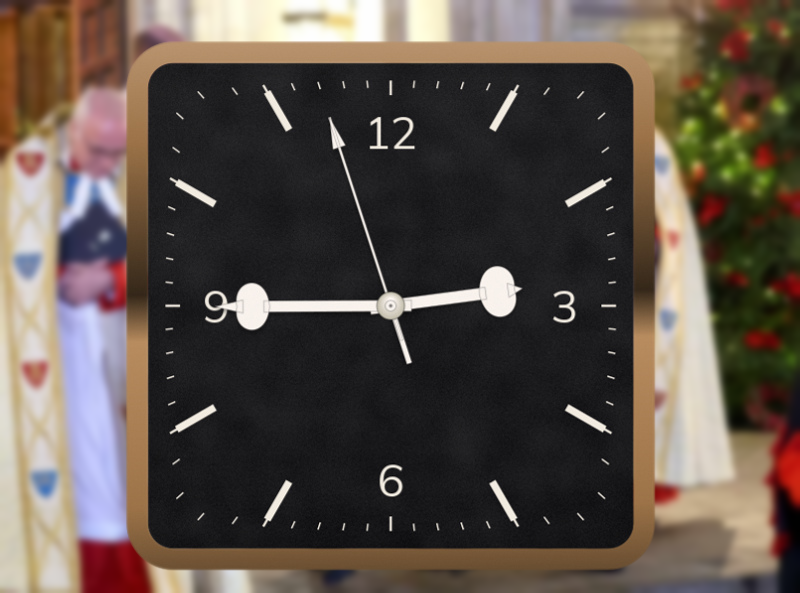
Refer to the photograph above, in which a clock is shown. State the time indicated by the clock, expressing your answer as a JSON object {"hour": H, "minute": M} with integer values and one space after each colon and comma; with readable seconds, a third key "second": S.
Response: {"hour": 2, "minute": 44, "second": 57}
